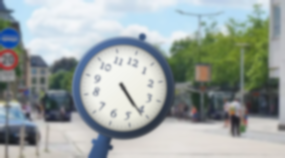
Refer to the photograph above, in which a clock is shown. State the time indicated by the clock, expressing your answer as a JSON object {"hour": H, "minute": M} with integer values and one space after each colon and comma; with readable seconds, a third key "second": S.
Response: {"hour": 4, "minute": 21}
